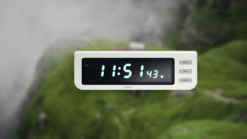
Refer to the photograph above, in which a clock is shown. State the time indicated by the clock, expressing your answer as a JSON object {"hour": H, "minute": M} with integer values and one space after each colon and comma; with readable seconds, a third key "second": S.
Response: {"hour": 11, "minute": 51, "second": 43}
